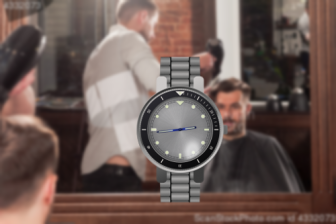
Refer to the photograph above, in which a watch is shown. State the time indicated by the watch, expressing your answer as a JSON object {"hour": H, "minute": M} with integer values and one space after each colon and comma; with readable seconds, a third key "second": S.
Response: {"hour": 2, "minute": 44}
